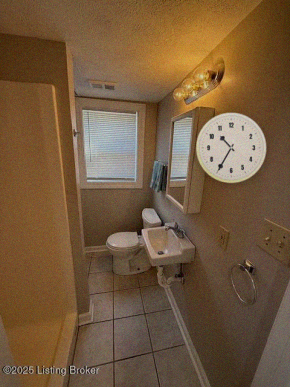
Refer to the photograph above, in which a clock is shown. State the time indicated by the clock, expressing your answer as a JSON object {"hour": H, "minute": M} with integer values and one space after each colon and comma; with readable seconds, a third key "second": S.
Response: {"hour": 10, "minute": 35}
